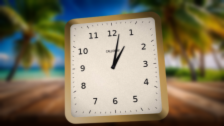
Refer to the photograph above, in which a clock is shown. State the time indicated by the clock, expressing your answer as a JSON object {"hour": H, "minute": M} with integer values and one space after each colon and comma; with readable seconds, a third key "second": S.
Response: {"hour": 1, "minute": 2}
